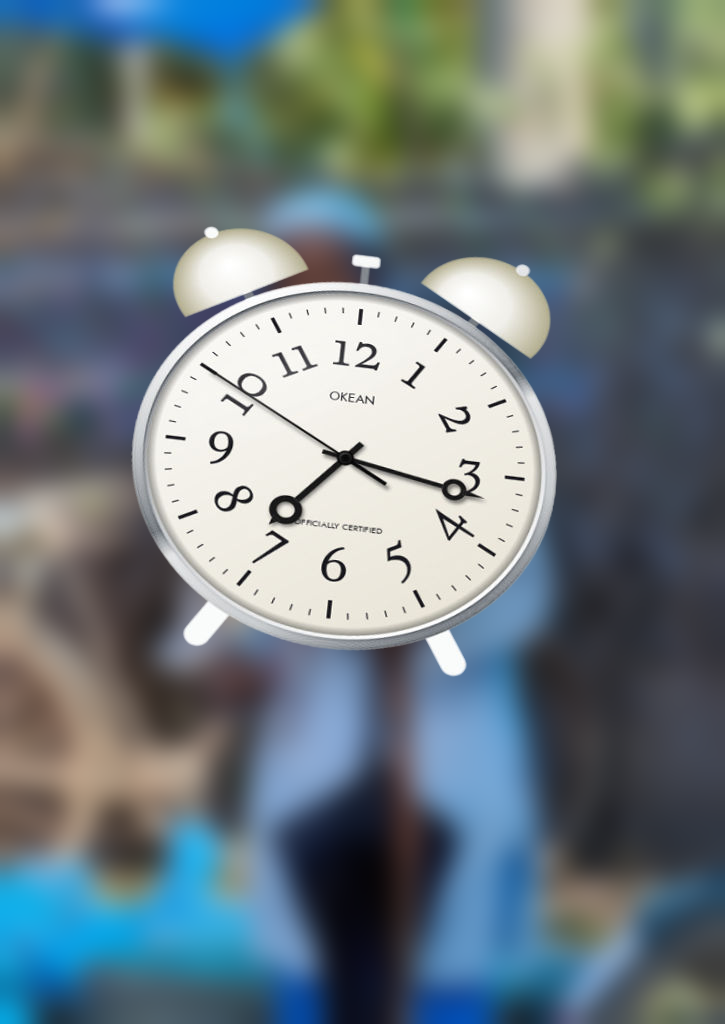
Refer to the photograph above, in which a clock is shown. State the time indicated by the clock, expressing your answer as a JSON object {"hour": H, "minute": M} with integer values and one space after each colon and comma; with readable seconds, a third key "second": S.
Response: {"hour": 7, "minute": 16, "second": 50}
